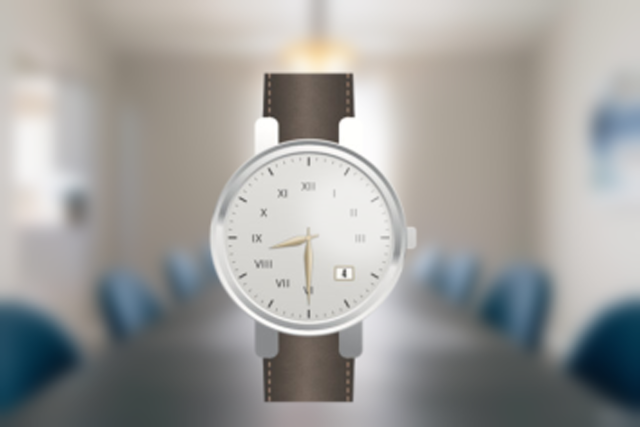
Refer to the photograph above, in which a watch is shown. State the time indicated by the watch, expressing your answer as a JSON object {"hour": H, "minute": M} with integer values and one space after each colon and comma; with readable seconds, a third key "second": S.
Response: {"hour": 8, "minute": 30}
